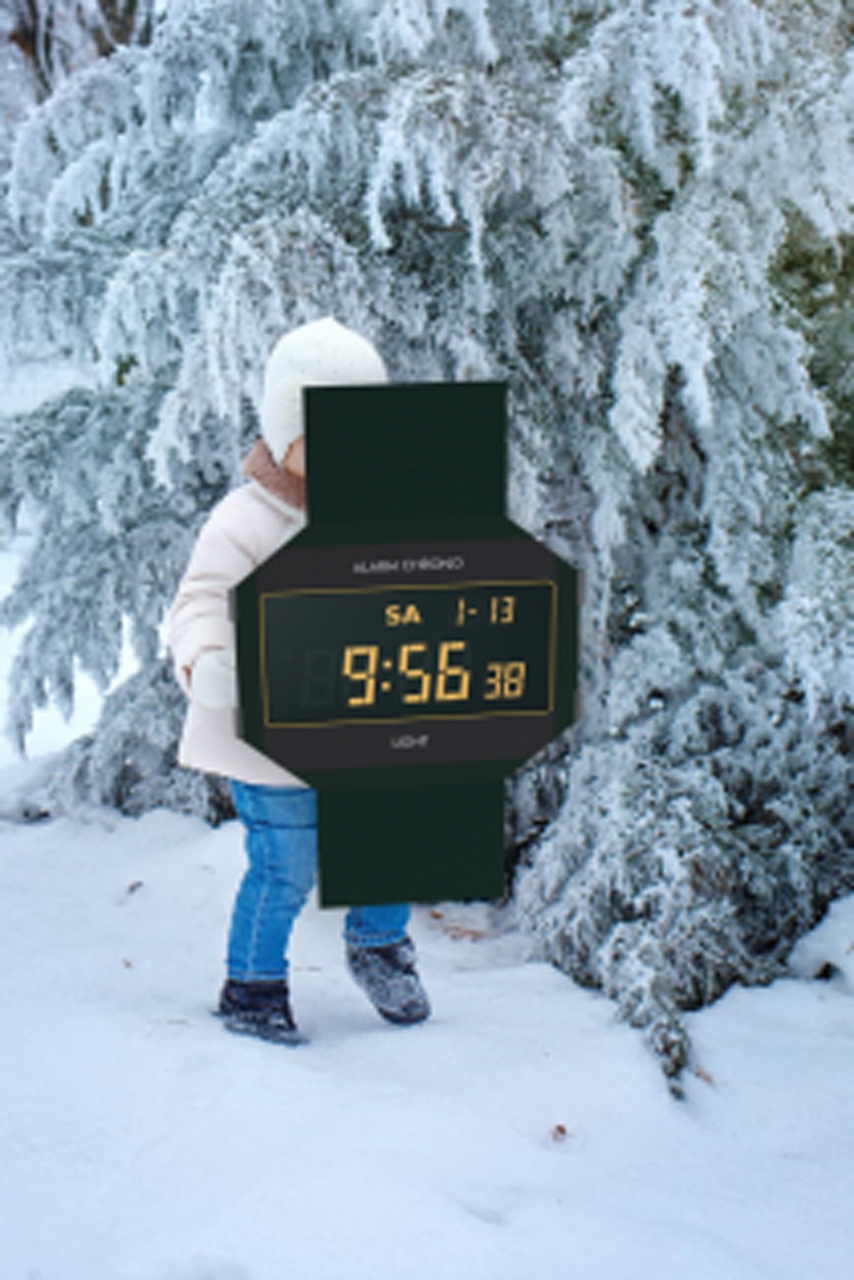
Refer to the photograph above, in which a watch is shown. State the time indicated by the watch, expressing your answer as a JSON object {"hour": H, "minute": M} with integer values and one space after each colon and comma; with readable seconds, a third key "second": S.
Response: {"hour": 9, "minute": 56, "second": 38}
